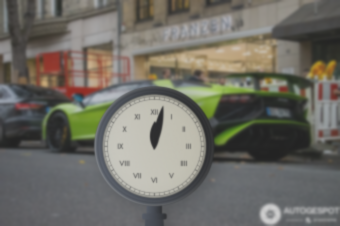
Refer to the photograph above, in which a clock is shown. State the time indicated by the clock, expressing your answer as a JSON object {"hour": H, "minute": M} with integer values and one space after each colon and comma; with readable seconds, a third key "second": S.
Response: {"hour": 12, "minute": 2}
